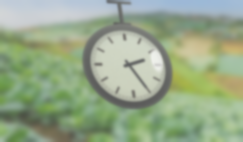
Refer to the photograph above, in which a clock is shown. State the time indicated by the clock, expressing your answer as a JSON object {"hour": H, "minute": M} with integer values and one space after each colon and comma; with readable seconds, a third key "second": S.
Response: {"hour": 2, "minute": 25}
